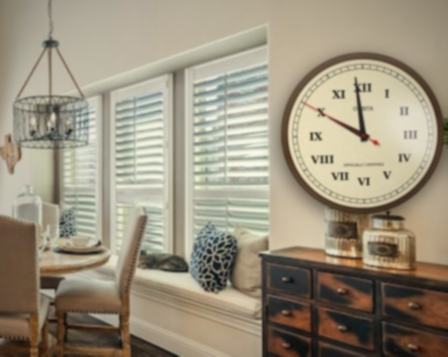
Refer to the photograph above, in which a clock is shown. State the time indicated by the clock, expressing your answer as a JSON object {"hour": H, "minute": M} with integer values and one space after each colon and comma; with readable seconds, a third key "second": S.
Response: {"hour": 9, "minute": 58, "second": 50}
